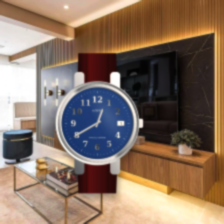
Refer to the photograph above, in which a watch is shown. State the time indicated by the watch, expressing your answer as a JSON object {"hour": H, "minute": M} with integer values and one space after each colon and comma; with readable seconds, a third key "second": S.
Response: {"hour": 12, "minute": 40}
